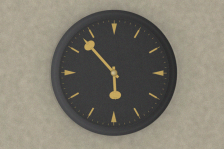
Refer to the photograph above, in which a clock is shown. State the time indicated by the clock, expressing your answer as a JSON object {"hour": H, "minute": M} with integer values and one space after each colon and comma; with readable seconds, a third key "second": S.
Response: {"hour": 5, "minute": 53}
